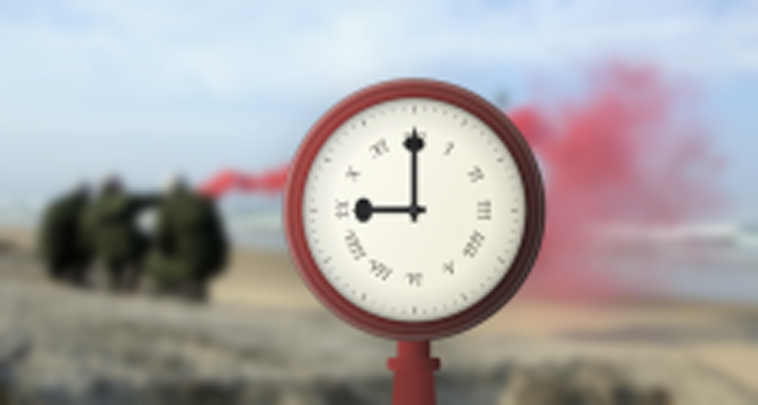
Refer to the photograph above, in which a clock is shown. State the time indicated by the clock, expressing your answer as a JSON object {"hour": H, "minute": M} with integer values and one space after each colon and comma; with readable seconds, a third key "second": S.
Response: {"hour": 9, "minute": 0}
